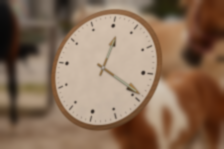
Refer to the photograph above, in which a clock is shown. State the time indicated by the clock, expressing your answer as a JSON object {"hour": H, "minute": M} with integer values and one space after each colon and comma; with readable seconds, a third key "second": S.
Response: {"hour": 12, "minute": 19}
